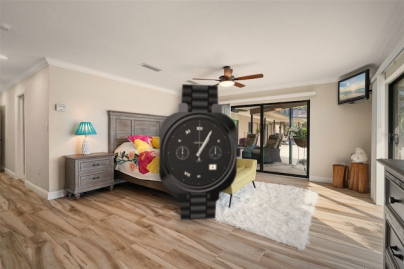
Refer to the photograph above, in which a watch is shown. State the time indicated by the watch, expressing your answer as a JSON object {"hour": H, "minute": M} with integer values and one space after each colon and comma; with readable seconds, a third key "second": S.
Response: {"hour": 1, "minute": 5}
